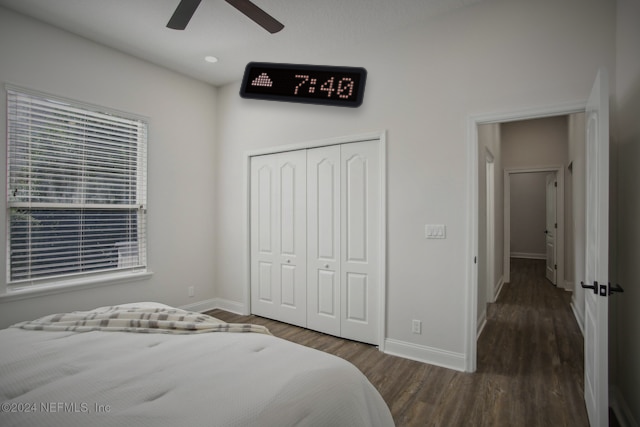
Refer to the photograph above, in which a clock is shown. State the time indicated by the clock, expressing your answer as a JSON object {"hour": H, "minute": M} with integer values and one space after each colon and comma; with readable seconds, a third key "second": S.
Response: {"hour": 7, "minute": 40}
